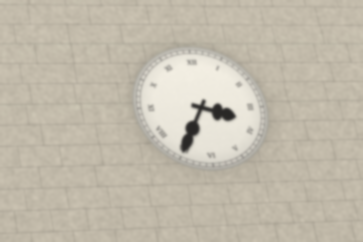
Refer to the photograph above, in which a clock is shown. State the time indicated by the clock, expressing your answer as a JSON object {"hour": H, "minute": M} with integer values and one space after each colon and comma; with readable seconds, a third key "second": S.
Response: {"hour": 3, "minute": 35}
